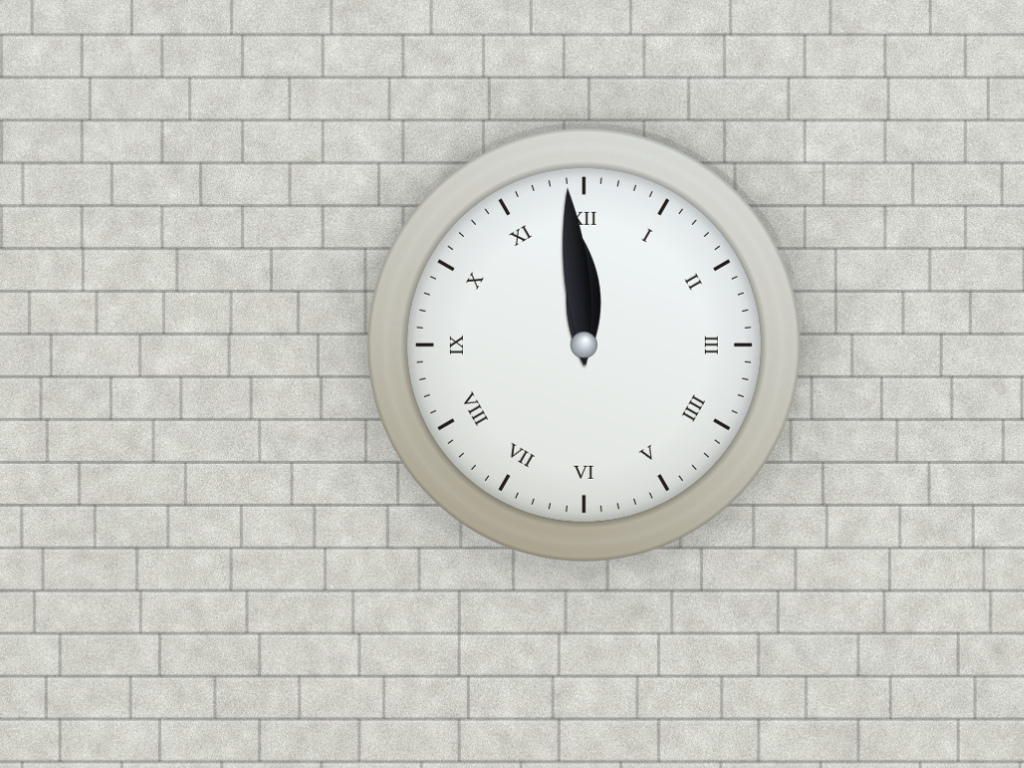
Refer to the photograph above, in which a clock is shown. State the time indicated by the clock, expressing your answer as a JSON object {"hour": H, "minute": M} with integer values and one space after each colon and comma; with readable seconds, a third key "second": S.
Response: {"hour": 11, "minute": 59}
